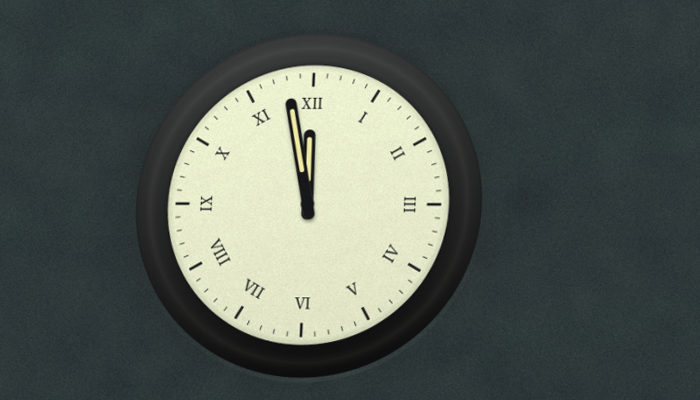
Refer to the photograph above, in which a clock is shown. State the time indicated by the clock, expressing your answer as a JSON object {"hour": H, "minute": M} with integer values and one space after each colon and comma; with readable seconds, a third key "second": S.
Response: {"hour": 11, "minute": 58}
